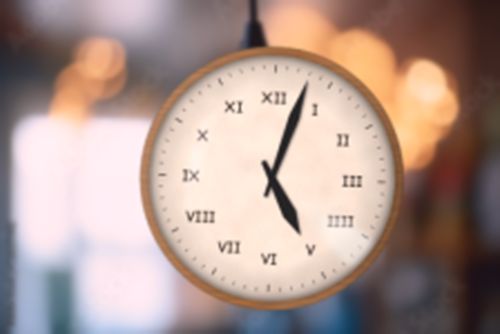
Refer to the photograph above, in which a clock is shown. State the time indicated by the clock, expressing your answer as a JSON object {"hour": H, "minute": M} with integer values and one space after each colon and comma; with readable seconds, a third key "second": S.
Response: {"hour": 5, "minute": 3}
